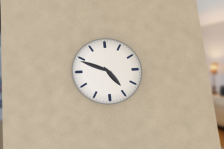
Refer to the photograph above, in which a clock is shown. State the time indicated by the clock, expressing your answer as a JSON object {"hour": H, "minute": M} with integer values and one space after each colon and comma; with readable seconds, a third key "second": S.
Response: {"hour": 4, "minute": 49}
